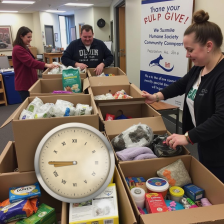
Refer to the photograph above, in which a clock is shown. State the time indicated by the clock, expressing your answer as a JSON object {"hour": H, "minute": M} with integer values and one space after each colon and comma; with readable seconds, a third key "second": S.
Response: {"hour": 8, "minute": 45}
